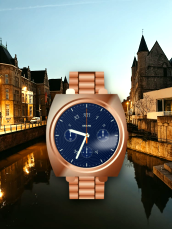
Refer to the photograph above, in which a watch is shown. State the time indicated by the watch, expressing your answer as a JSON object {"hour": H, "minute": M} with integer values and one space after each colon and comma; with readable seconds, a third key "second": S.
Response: {"hour": 9, "minute": 34}
